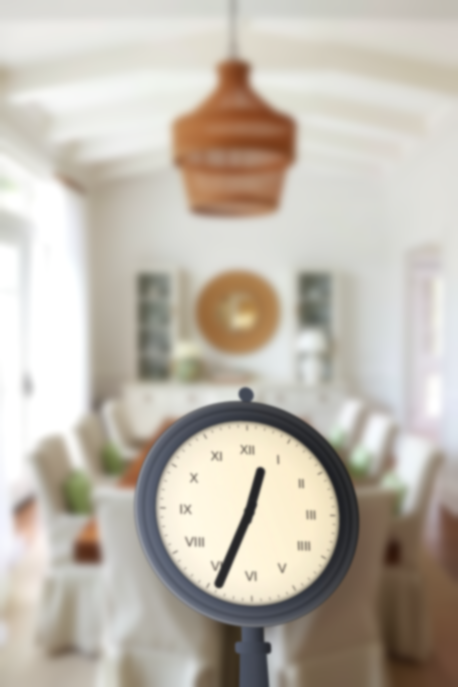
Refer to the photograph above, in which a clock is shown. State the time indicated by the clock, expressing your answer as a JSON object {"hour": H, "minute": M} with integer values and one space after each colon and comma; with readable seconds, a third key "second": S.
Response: {"hour": 12, "minute": 34}
